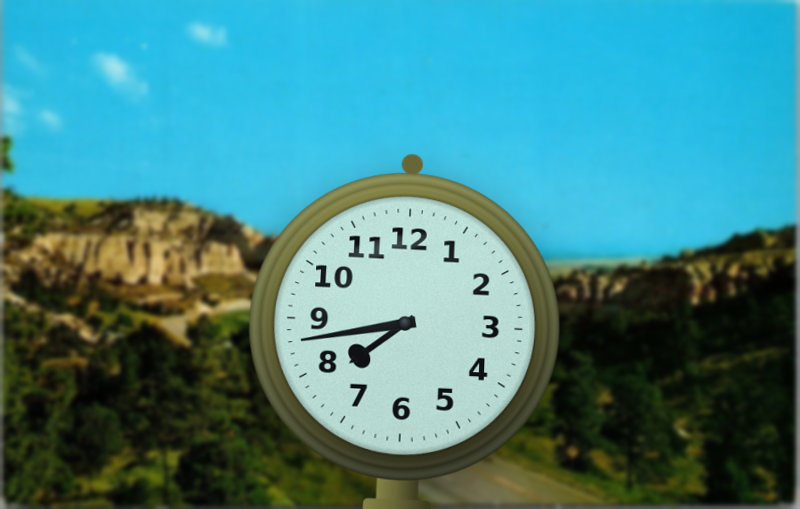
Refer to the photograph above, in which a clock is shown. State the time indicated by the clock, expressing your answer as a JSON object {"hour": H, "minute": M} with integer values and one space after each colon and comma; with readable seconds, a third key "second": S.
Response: {"hour": 7, "minute": 43}
